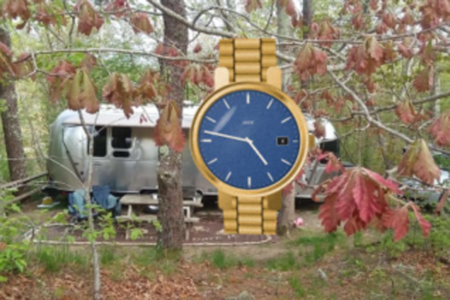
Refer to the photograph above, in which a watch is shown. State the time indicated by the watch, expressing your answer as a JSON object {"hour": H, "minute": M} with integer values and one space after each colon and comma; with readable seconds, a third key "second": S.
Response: {"hour": 4, "minute": 47}
